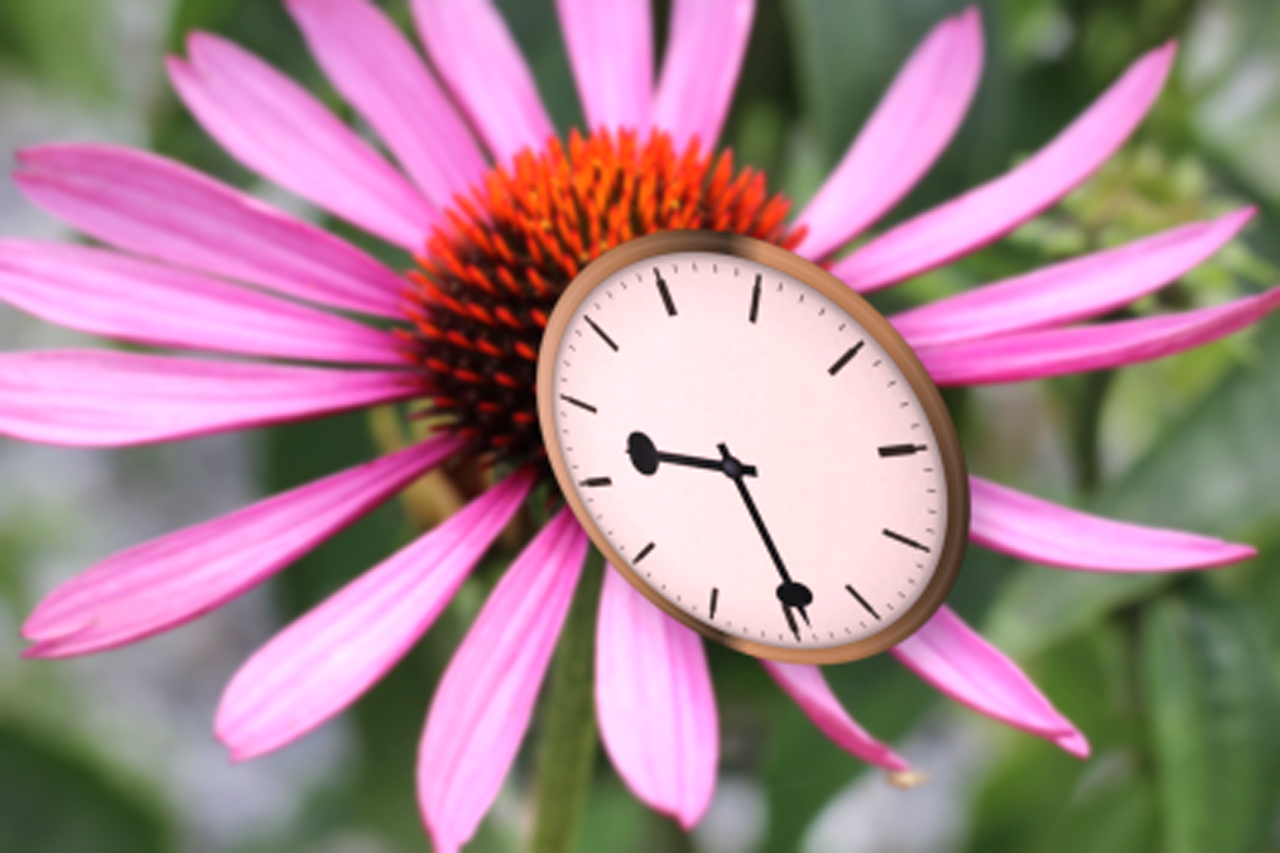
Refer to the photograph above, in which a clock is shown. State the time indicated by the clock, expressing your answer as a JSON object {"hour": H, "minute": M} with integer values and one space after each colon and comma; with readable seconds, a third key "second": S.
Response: {"hour": 9, "minute": 29}
